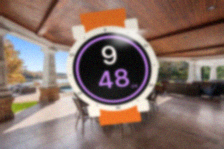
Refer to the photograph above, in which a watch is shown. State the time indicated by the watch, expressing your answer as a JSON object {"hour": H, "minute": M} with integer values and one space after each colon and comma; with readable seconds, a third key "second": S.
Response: {"hour": 9, "minute": 48}
